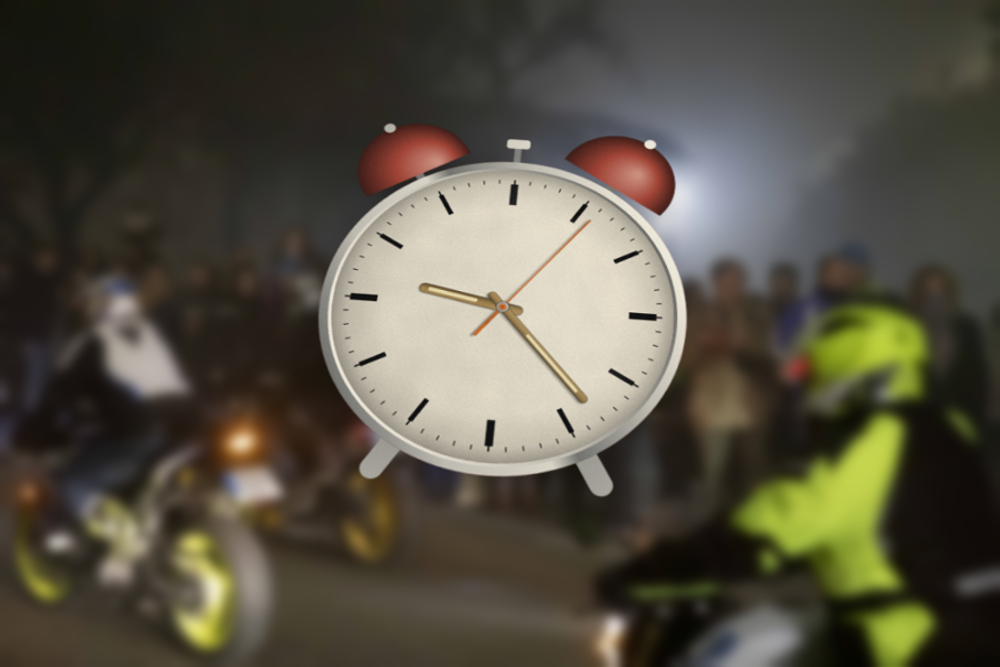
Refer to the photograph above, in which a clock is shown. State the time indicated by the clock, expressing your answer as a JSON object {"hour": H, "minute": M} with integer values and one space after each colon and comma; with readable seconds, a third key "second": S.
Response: {"hour": 9, "minute": 23, "second": 6}
